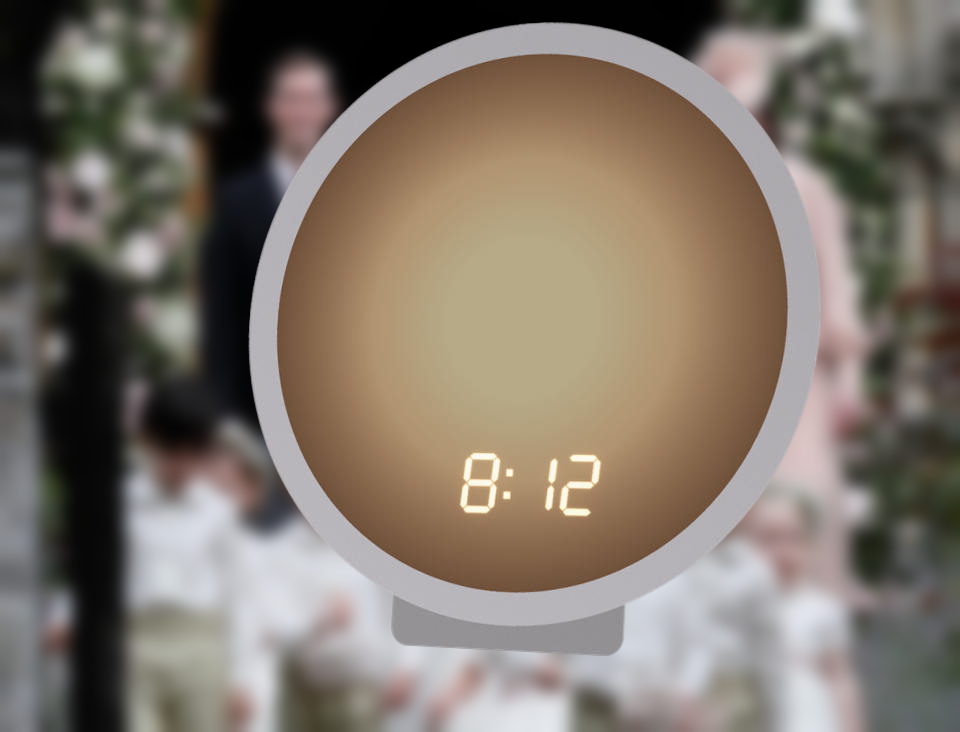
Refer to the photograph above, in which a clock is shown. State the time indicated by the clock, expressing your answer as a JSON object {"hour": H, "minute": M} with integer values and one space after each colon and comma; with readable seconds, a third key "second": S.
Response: {"hour": 8, "minute": 12}
